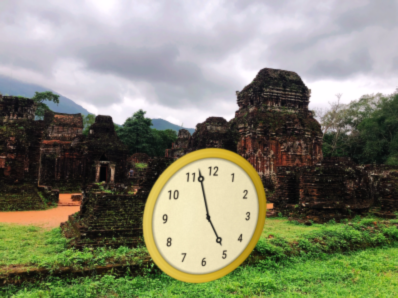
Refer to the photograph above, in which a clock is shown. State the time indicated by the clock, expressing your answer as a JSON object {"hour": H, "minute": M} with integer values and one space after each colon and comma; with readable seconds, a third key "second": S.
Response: {"hour": 4, "minute": 57}
